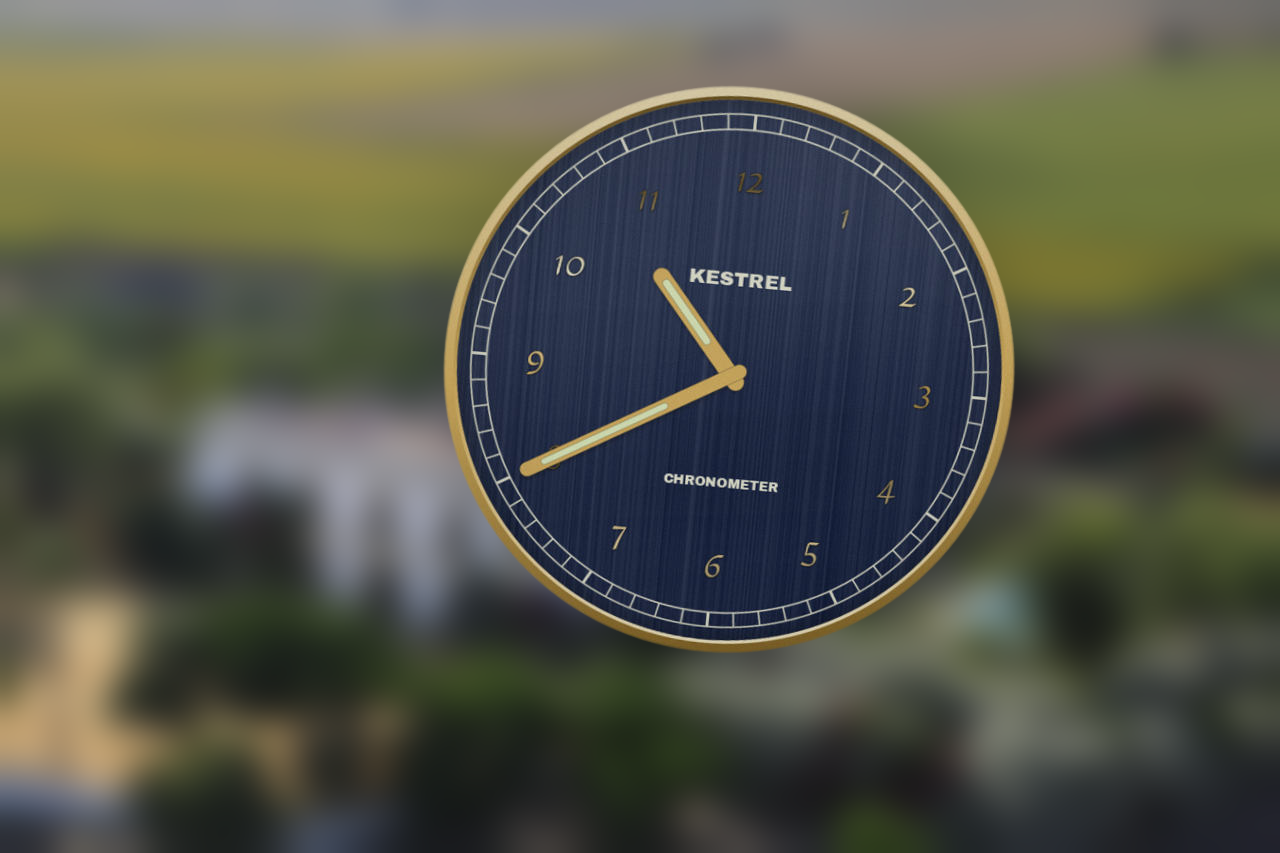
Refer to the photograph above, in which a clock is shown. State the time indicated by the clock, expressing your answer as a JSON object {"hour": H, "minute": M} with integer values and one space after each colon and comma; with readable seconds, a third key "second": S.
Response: {"hour": 10, "minute": 40}
